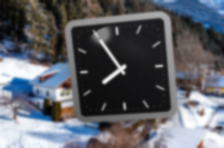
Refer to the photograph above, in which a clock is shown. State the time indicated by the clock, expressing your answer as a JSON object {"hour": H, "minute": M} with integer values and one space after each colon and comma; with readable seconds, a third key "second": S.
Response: {"hour": 7, "minute": 55}
